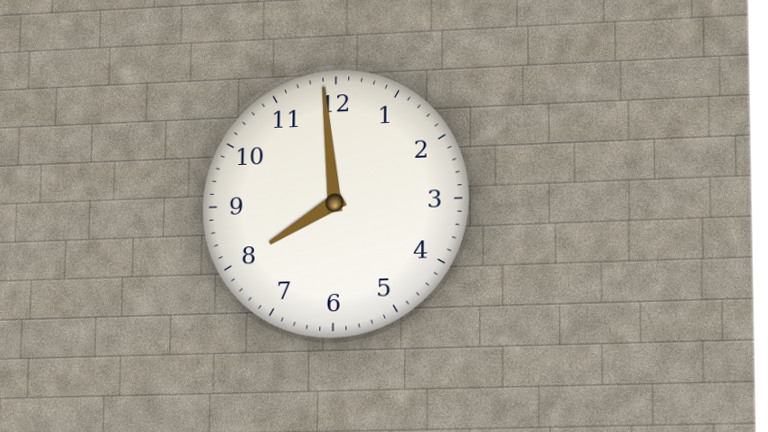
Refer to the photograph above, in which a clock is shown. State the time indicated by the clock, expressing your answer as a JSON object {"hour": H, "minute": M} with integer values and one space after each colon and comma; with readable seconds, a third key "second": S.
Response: {"hour": 7, "minute": 59}
